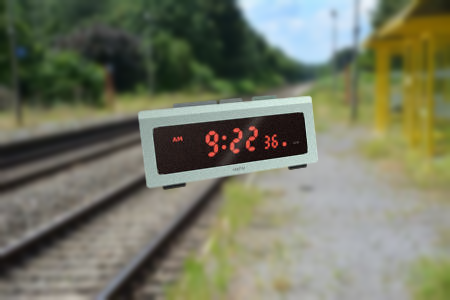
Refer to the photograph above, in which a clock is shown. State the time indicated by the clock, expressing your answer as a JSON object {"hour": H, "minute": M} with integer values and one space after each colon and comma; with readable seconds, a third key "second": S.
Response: {"hour": 9, "minute": 22, "second": 36}
